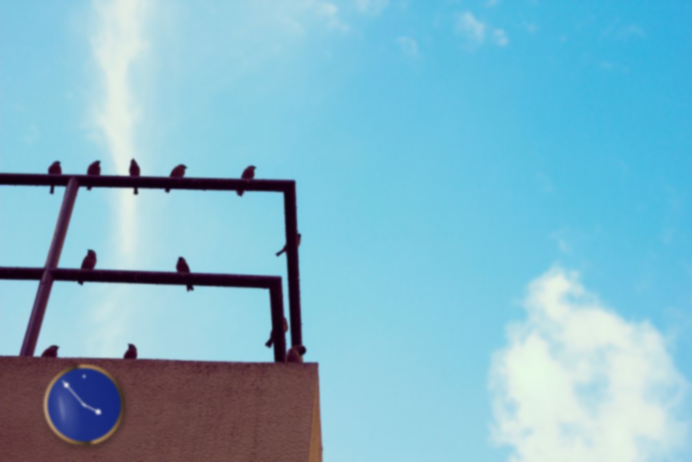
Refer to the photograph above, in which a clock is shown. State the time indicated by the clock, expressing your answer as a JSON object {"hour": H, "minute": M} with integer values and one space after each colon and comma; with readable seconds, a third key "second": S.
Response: {"hour": 3, "minute": 53}
